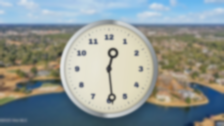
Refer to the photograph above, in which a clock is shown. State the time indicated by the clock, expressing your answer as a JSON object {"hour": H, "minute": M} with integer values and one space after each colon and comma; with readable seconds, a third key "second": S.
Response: {"hour": 12, "minute": 29}
